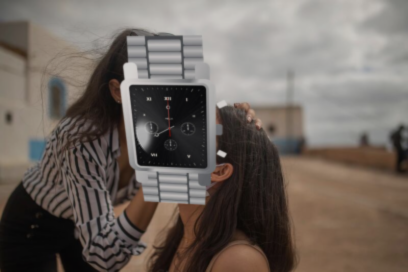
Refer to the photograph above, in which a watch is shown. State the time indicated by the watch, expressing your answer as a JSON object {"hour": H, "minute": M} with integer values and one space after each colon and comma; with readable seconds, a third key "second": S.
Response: {"hour": 8, "minute": 0}
